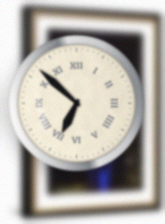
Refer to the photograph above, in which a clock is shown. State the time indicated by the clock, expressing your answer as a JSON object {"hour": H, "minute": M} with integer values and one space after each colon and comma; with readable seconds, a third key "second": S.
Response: {"hour": 6, "minute": 52}
